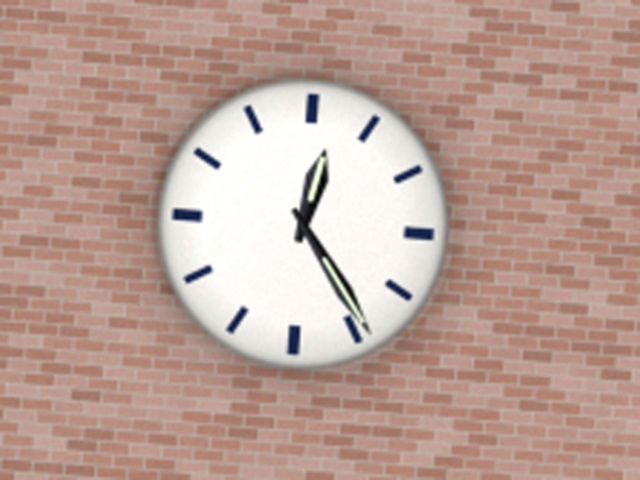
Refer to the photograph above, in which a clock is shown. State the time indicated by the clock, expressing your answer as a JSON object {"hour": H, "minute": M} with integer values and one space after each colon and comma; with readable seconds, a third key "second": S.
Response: {"hour": 12, "minute": 24}
